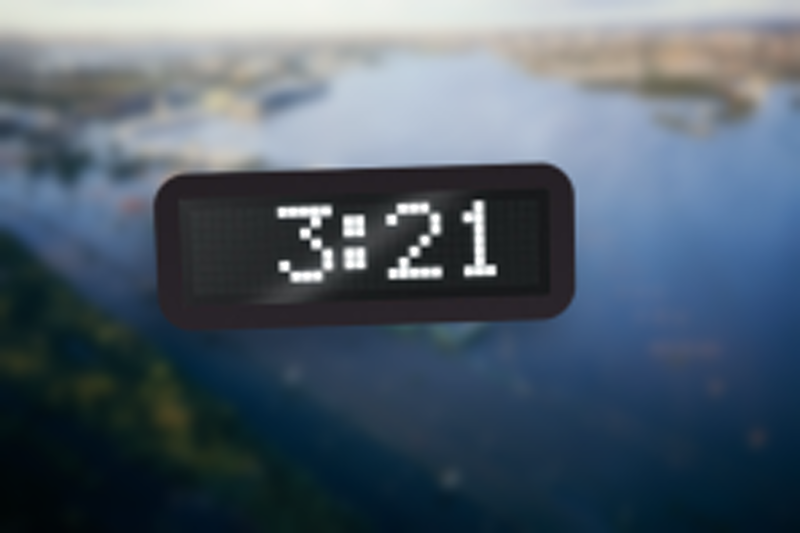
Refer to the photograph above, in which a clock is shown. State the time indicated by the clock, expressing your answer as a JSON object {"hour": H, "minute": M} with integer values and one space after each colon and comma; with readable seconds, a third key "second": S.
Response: {"hour": 3, "minute": 21}
